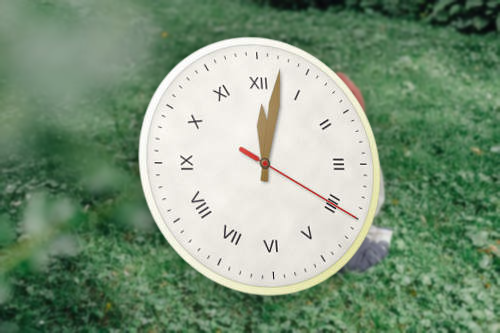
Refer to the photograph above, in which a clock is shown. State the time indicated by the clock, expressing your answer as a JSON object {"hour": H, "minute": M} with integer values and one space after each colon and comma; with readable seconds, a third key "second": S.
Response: {"hour": 12, "minute": 2, "second": 20}
